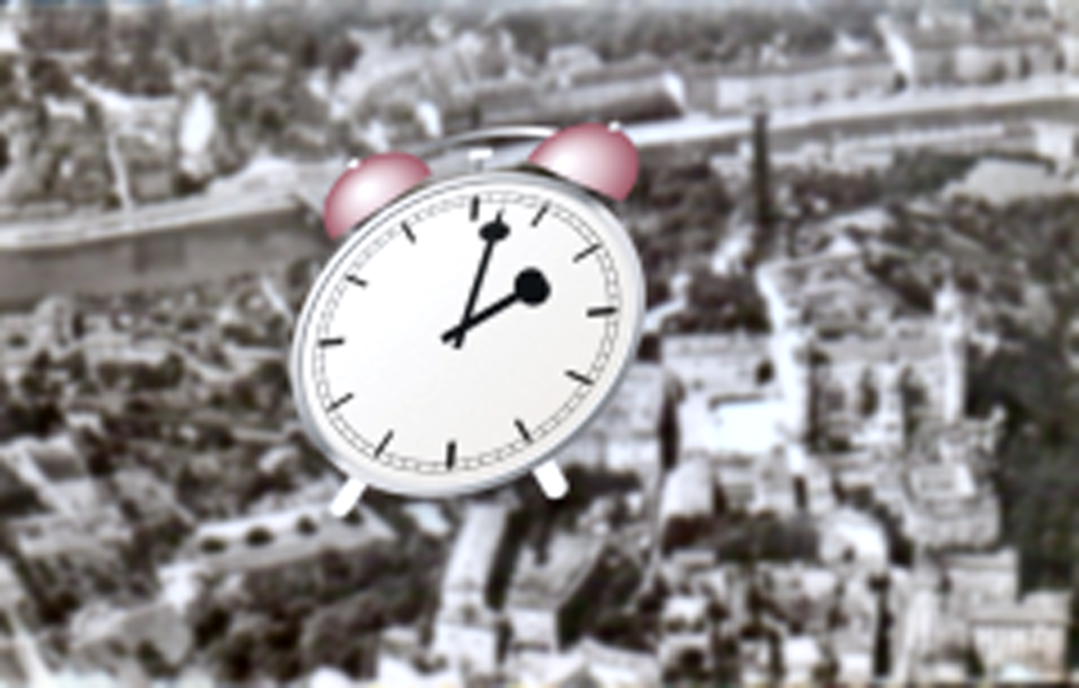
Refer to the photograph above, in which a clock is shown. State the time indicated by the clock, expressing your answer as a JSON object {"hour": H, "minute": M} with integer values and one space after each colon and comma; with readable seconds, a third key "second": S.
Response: {"hour": 2, "minute": 2}
